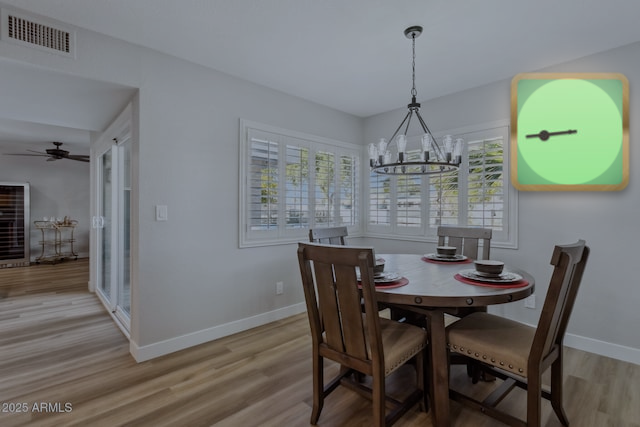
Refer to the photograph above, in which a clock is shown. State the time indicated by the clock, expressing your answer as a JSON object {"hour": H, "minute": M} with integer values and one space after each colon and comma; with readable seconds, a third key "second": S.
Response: {"hour": 8, "minute": 44}
